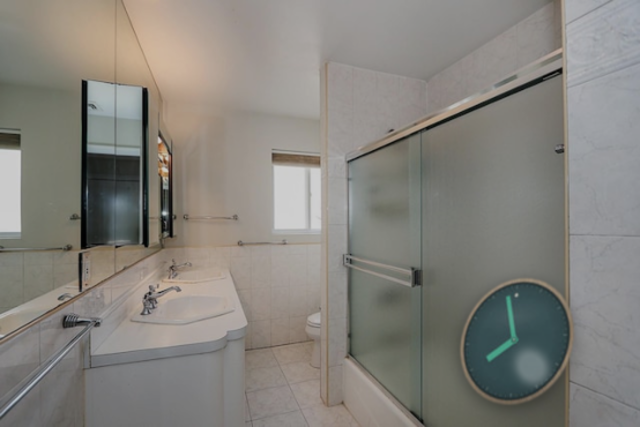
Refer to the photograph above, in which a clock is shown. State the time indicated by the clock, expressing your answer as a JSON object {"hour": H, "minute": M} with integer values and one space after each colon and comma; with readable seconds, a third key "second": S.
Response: {"hour": 7, "minute": 58}
